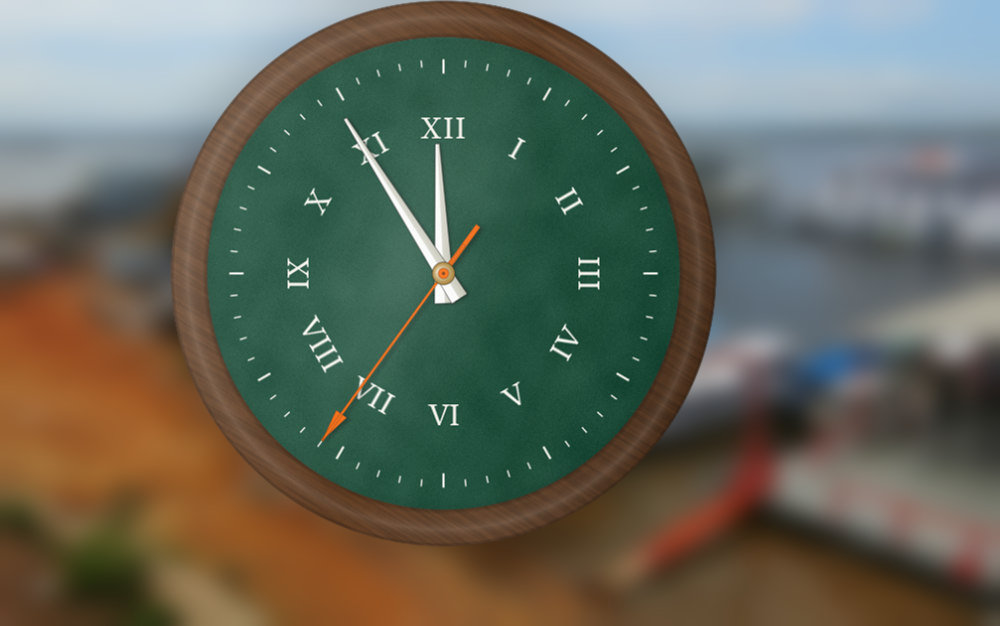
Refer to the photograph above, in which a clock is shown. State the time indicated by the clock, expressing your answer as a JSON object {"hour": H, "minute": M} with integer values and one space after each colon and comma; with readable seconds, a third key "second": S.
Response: {"hour": 11, "minute": 54, "second": 36}
